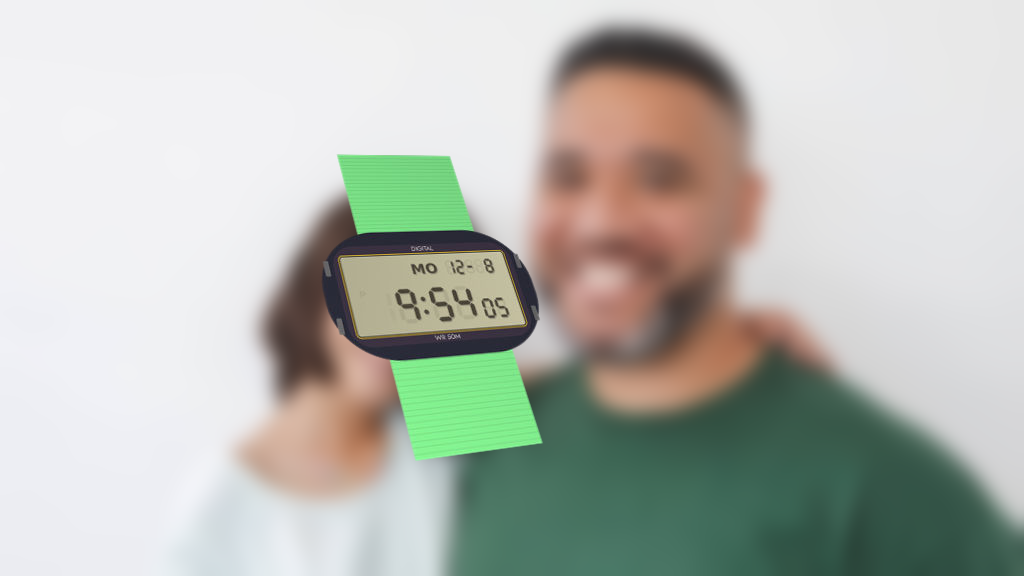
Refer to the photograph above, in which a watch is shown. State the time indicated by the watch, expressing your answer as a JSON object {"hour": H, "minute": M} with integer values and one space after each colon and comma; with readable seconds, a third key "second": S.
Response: {"hour": 9, "minute": 54, "second": 5}
